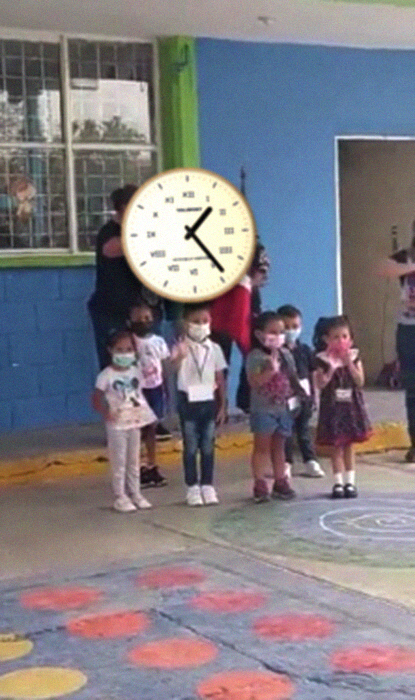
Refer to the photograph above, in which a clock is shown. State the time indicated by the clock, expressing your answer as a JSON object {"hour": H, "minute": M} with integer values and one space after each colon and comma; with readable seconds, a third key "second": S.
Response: {"hour": 1, "minute": 24}
